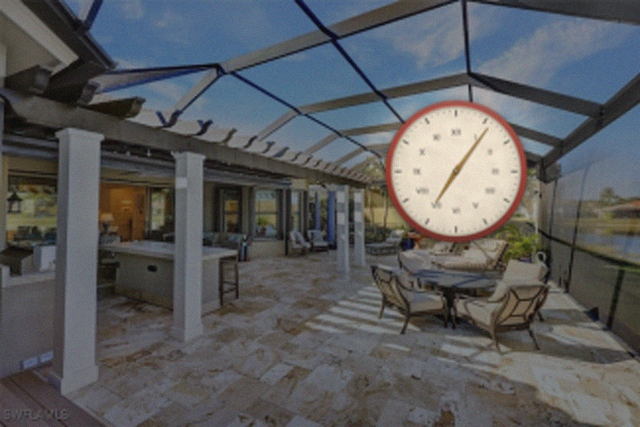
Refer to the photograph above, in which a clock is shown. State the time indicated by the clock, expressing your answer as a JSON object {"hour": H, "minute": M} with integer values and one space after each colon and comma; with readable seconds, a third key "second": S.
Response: {"hour": 7, "minute": 6}
